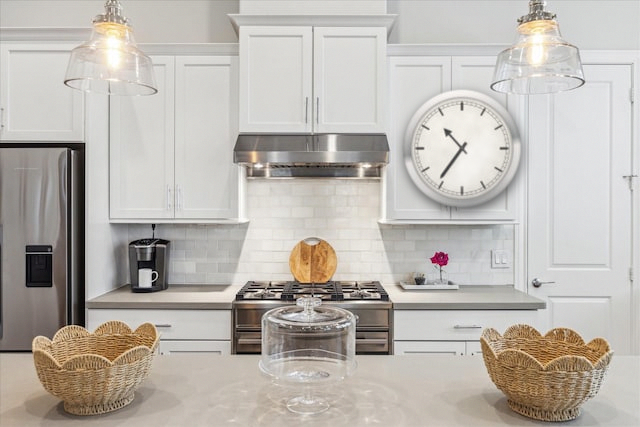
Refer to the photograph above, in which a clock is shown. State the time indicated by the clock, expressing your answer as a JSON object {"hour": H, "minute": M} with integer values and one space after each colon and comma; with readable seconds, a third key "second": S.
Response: {"hour": 10, "minute": 36}
